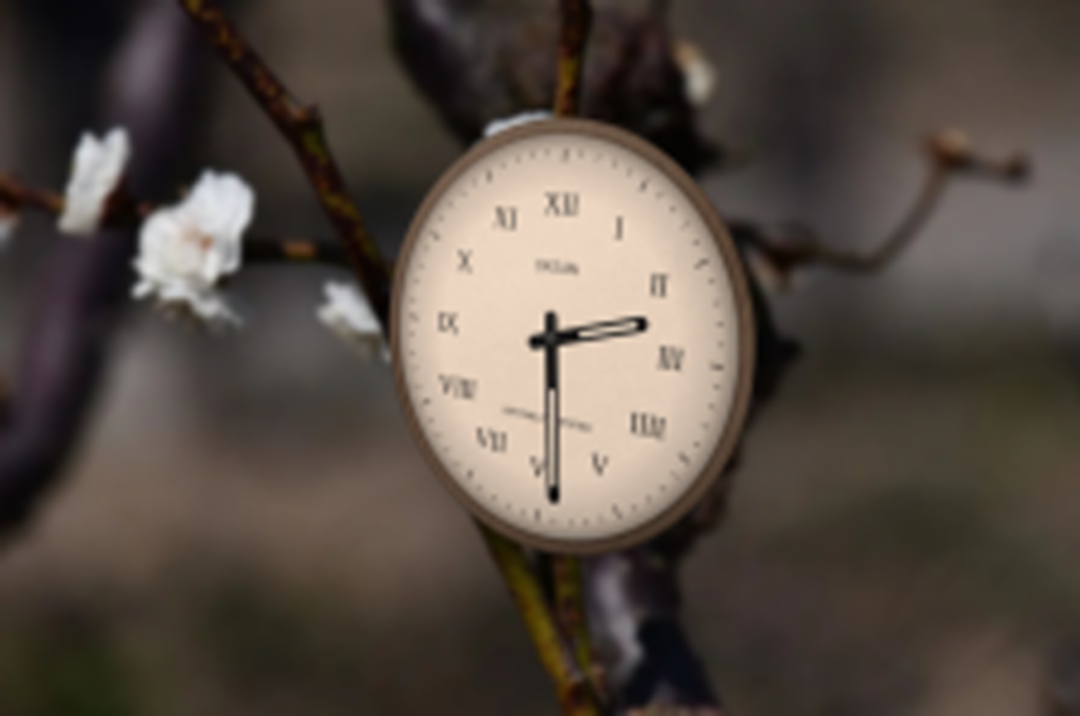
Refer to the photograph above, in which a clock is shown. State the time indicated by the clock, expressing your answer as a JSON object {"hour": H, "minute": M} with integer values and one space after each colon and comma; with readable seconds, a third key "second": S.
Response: {"hour": 2, "minute": 29}
